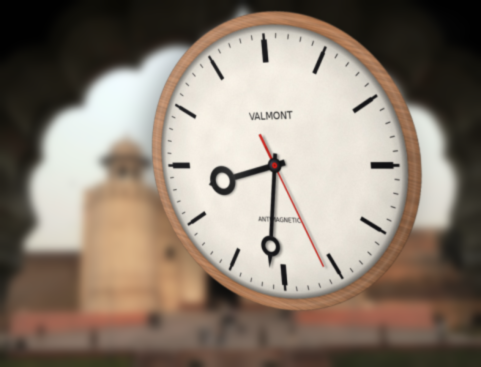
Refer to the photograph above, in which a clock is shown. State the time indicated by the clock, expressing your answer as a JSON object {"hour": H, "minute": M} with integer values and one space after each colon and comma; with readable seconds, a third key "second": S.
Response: {"hour": 8, "minute": 31, "second": 26}
